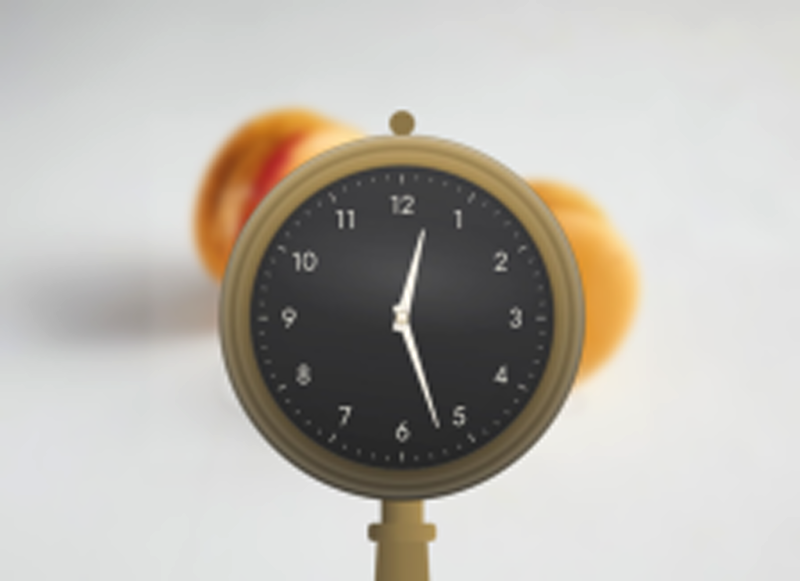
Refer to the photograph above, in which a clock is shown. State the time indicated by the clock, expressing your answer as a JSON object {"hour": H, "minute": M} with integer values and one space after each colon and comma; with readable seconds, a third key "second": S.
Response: {"hour": 12, "minute": 27}
